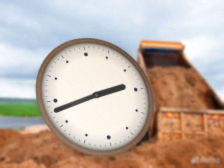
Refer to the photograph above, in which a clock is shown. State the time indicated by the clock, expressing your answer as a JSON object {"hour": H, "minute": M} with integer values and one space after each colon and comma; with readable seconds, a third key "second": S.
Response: {"hour": 2, "minute": 43}
